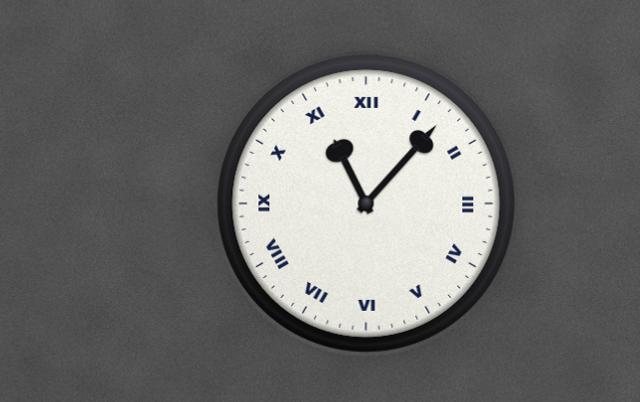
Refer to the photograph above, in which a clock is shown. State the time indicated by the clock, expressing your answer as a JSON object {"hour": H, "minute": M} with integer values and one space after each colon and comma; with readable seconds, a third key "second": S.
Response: {"hour": 11, "minute": 7}
